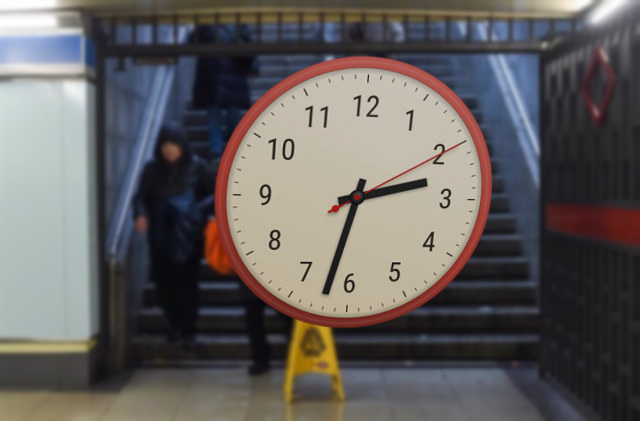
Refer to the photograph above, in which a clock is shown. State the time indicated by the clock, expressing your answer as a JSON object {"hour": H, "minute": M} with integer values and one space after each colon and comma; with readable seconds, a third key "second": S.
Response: {"hour": 2, "minute": 32, "second": 10}
